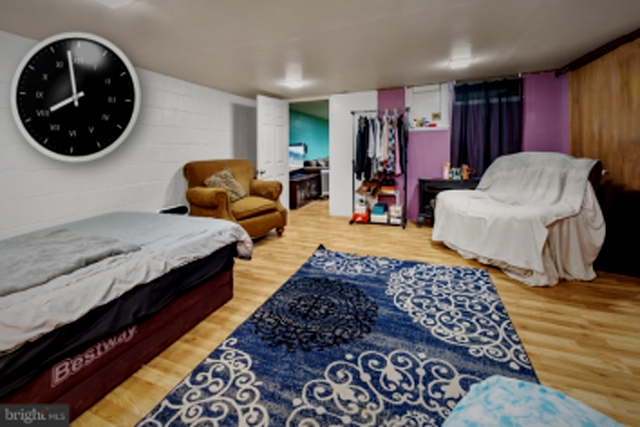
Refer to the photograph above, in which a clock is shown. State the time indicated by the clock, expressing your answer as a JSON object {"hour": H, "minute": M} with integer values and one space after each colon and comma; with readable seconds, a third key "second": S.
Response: {"hour": 7, "minute": 58}
